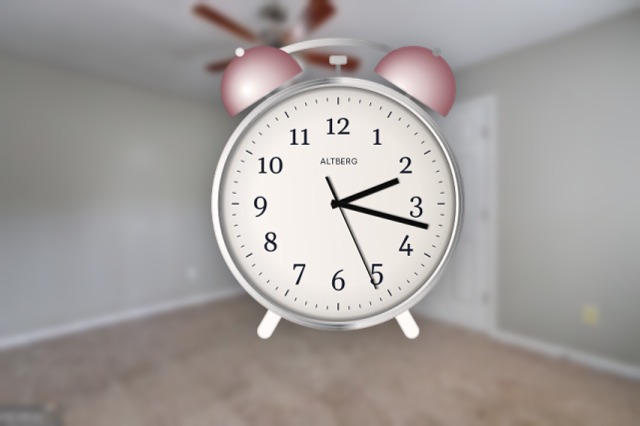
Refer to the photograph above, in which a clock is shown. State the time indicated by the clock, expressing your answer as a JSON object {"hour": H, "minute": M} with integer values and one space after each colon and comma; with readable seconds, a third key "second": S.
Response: {"hour": 2, "minute": 17, "second": 26}
